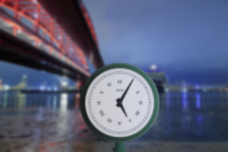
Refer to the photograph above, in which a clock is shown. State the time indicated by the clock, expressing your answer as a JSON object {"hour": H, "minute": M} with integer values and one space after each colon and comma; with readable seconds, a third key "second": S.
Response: {"hour": 5, "minute": 5}
